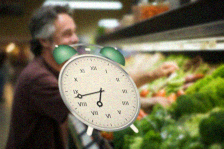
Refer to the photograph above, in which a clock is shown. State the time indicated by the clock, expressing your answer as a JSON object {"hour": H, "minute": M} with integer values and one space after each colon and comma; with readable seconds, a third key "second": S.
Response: {"hour": 6, "minute": 43}
